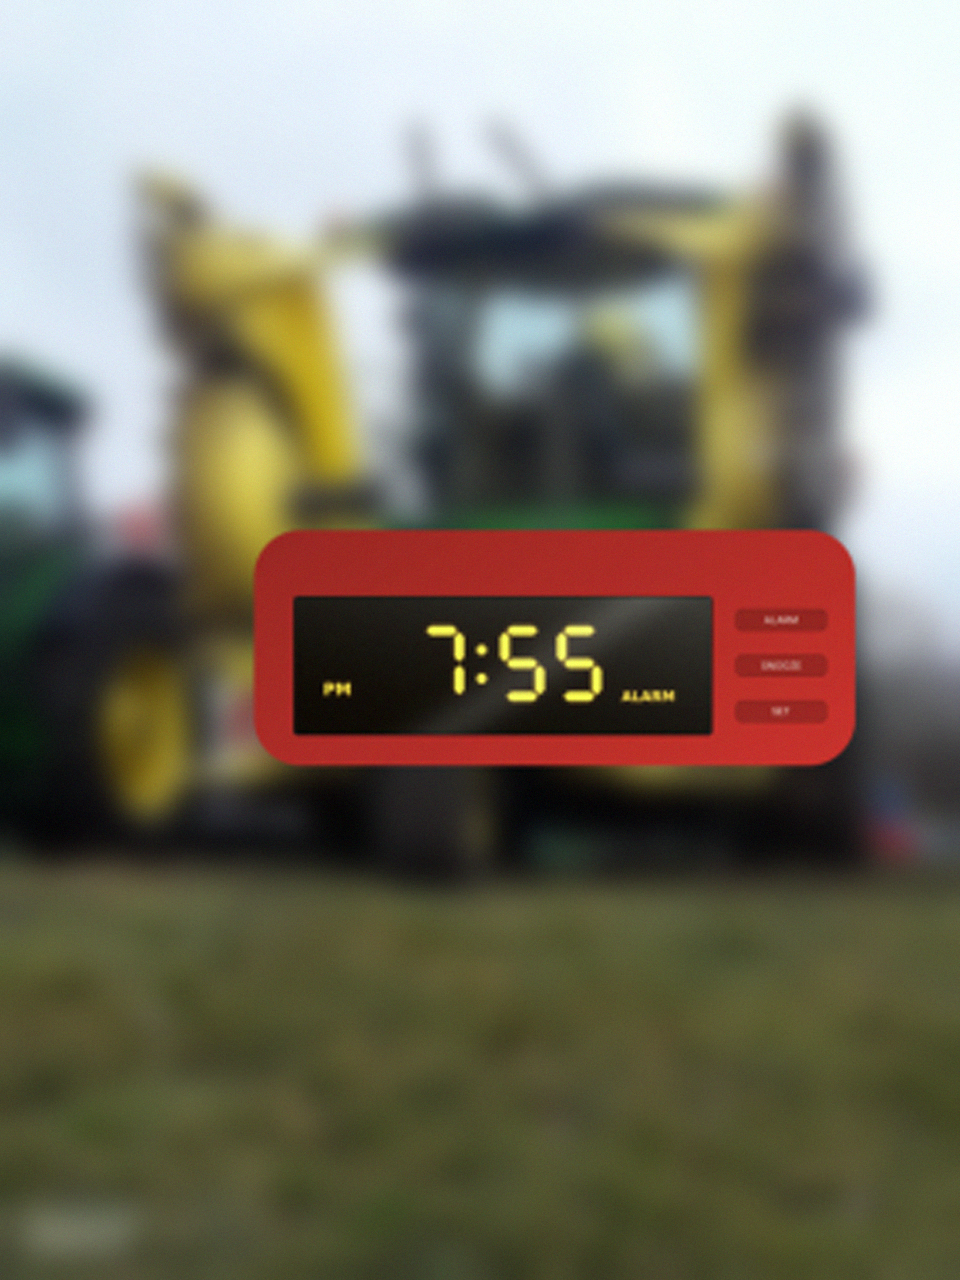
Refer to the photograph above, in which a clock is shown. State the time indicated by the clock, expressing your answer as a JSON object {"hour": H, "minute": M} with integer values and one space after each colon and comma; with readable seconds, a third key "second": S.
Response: {"hour": 7, "minute": 55}
